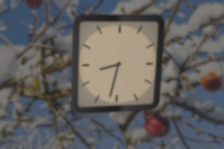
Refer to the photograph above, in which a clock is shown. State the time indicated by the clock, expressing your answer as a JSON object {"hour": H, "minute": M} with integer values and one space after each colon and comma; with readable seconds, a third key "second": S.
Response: {"hour": 8, "minute": 32}
